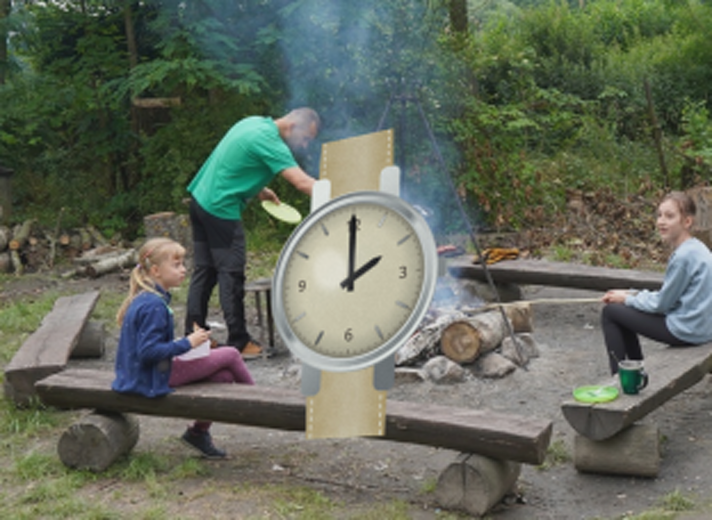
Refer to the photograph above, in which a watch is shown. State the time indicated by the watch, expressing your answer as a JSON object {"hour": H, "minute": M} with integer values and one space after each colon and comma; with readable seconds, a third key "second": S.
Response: {"hour": 2, "minute": 0}
